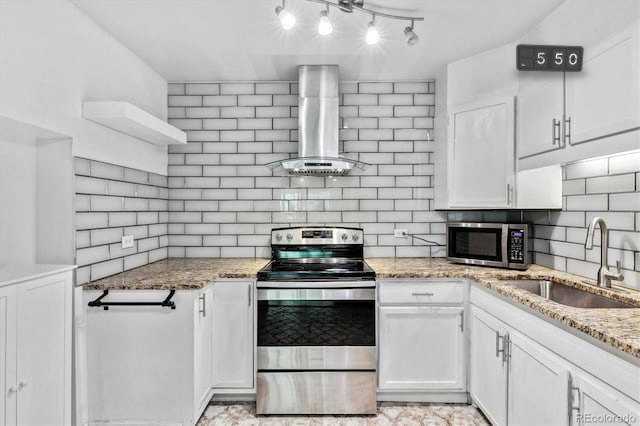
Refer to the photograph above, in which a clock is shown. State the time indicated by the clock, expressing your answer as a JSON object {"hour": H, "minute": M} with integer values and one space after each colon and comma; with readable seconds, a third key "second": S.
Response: {"hour": 5, "minute": 50}
